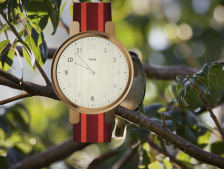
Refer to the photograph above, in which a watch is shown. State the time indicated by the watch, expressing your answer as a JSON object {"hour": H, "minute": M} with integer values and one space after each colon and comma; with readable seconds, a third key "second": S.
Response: {"hour": 9, "minute": 53}
